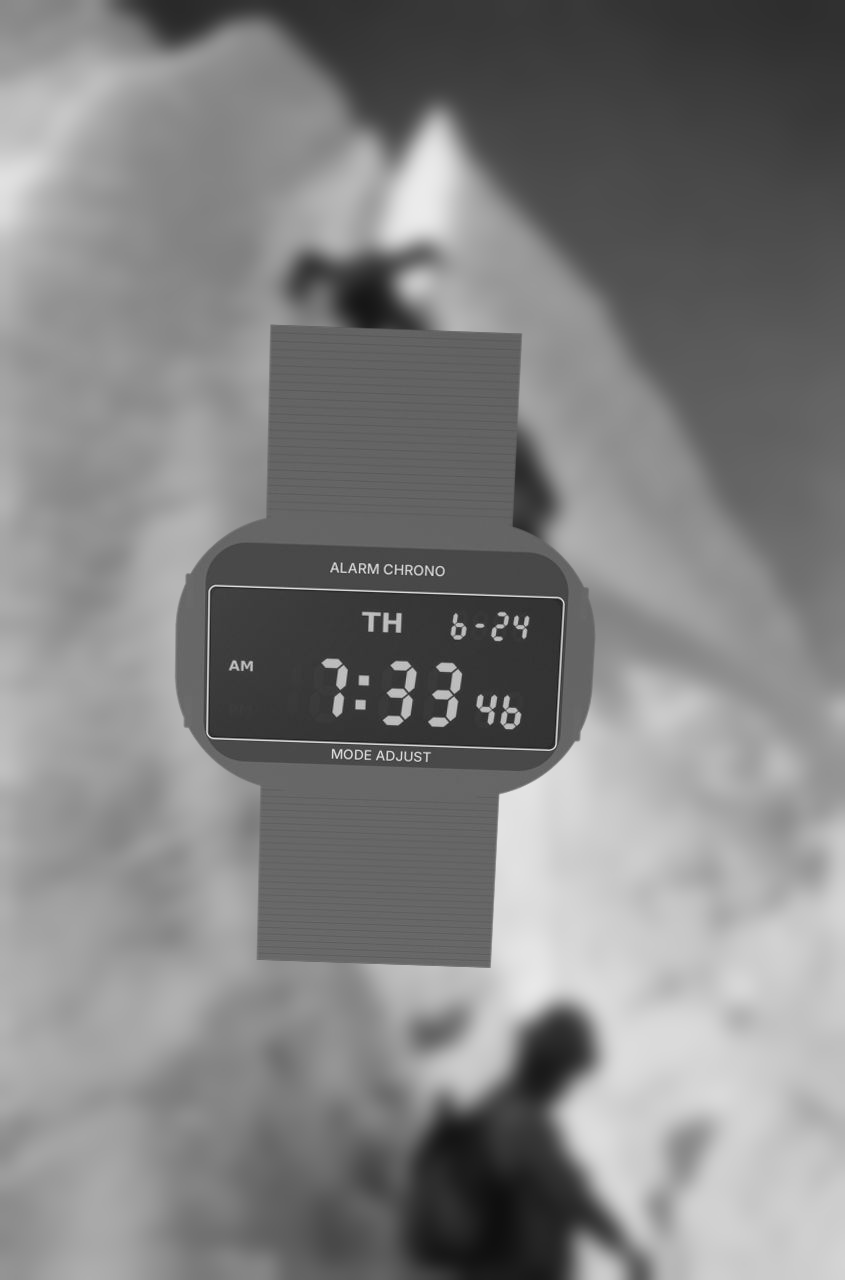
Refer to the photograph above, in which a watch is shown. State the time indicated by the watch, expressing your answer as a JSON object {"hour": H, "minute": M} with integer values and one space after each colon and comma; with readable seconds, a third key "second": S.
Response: {"hour": 7, "minute": 33, "second": 46}
